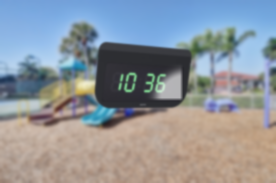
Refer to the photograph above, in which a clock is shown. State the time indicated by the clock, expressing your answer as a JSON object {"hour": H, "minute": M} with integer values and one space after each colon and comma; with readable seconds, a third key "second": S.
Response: {"hour": 10, "minute": 36}
